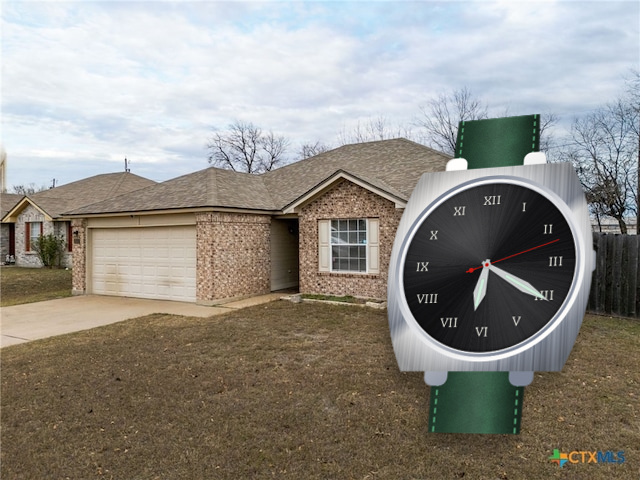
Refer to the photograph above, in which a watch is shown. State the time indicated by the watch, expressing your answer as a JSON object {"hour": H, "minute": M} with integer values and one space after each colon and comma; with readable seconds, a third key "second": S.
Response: {"hour": 6, "minute": 20, "second": 12}
